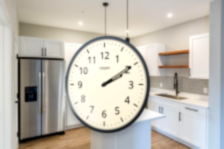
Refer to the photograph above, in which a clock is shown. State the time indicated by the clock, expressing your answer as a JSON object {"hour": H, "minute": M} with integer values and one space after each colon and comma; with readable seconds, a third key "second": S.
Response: {"hour": 2, "minute": 10}
